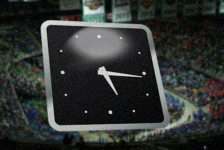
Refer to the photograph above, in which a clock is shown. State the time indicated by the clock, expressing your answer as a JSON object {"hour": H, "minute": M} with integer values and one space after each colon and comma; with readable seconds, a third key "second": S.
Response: {"hour": 5, "minute": 16}
